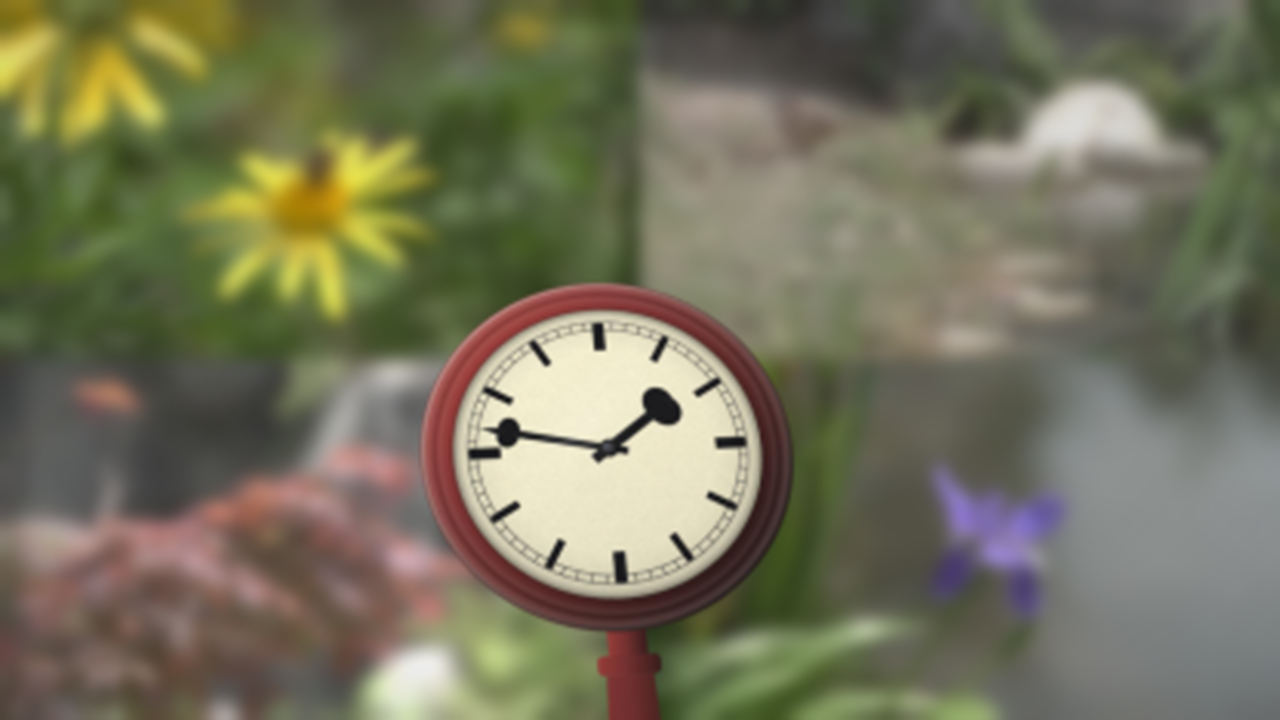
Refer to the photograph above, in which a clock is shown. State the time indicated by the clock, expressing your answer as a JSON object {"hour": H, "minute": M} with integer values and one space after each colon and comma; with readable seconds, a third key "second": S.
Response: {"hour": 1, "minute": 47}
